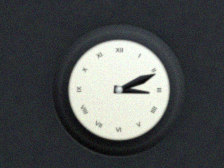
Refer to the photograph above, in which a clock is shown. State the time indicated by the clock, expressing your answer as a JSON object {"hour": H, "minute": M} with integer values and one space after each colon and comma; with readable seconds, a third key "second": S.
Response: {"hour": 3, "minute": 11}
